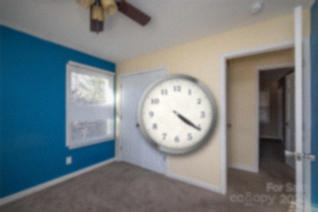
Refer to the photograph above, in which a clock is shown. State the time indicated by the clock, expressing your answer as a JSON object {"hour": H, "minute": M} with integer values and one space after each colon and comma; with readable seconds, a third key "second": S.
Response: {"hour": 4, "minute": 21}
